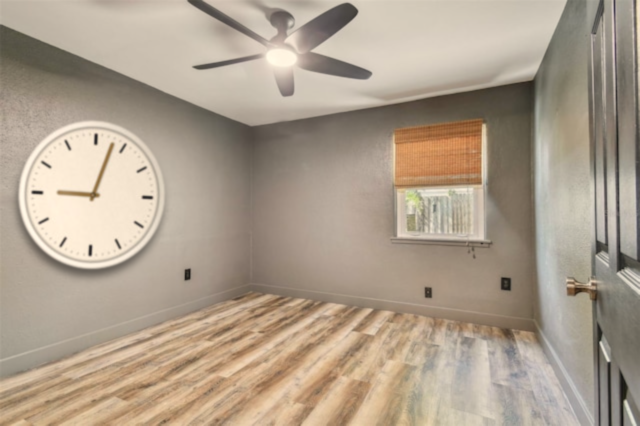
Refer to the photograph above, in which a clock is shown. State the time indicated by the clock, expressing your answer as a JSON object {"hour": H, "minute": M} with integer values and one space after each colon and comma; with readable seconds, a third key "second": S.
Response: {"hour": 9, "minute": 3}
